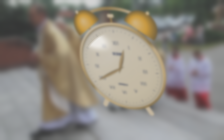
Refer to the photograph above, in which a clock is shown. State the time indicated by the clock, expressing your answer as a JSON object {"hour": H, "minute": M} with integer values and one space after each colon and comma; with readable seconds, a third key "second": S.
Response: {"hour": 12, "minute": 40}
